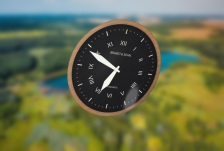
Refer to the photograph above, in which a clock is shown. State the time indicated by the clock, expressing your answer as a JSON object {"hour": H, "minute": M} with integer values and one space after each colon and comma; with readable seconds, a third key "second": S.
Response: {"hour": 6, "minute": 49}
